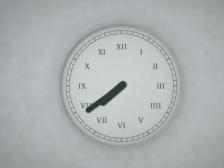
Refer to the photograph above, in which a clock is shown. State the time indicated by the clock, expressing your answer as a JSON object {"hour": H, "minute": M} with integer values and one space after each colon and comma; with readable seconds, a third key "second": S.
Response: {"hour": 7, "minute": 39}
